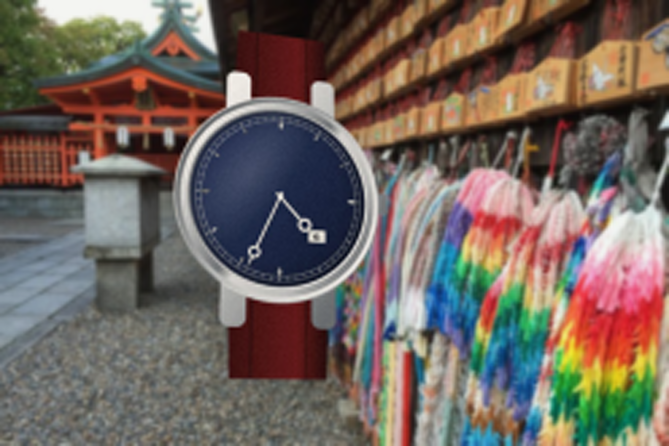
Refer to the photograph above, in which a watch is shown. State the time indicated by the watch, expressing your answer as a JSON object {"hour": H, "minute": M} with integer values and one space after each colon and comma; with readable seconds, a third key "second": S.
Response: {"hour": 4, "minute": 34}
